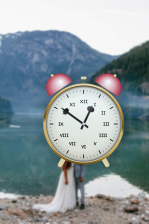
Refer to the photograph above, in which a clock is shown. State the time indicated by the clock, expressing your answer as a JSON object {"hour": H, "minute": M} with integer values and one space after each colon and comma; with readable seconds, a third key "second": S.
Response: {"hour": 12, "minute": 51}
